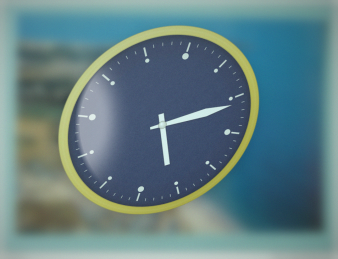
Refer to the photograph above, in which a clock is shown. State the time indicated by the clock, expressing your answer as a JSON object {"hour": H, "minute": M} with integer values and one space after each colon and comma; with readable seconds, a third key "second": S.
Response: {"hour": 5, "minute": 11}
